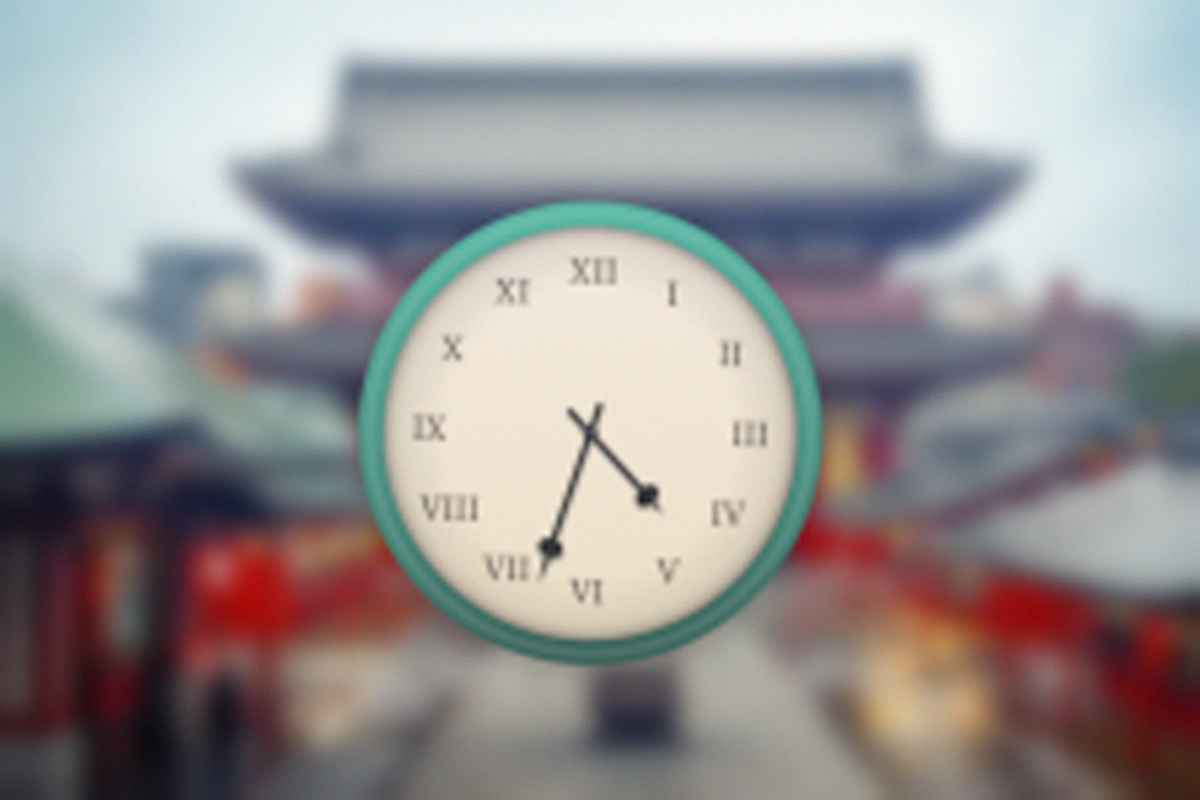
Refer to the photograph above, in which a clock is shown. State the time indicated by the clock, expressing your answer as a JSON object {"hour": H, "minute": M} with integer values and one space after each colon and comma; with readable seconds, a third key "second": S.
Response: {"hour": 4, "minute": 33}
